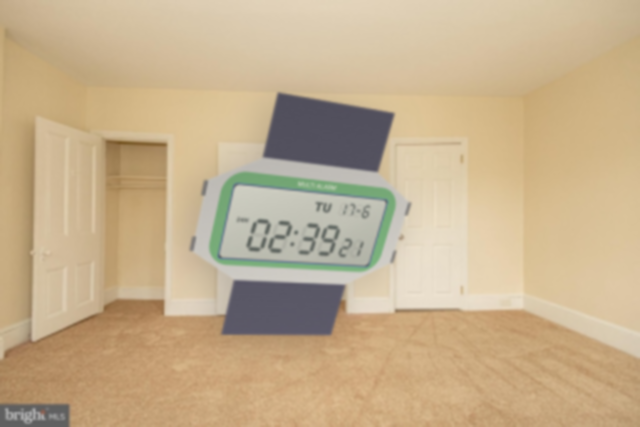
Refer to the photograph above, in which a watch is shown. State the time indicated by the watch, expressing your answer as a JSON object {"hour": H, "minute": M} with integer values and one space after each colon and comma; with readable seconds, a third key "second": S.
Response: {"hour": 2, "minute": 39, "second": 21}
